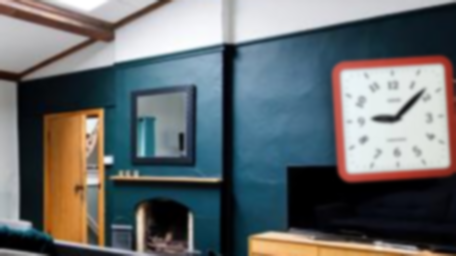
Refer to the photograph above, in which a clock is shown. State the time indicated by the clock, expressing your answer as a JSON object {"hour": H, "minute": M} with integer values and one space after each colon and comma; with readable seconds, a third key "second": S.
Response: {"hour": 9, "minute": 8}
